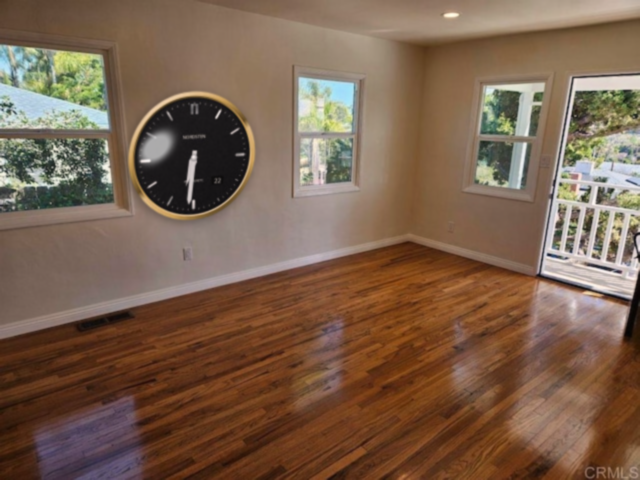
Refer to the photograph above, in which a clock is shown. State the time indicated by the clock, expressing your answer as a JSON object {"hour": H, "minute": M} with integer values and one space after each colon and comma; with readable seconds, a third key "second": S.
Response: {"hour": 6, "minute": 31}
